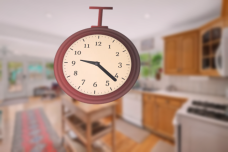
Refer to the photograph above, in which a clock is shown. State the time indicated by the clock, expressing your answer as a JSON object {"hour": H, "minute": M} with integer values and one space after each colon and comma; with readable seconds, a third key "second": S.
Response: {"hour": 9, "minute": 22}
